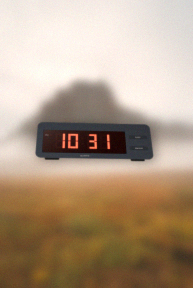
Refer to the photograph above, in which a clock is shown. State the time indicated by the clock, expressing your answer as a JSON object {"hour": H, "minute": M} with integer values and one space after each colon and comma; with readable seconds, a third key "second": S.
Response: {"hour": 10, "minute": 31}
